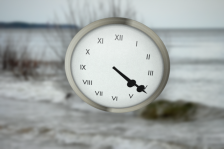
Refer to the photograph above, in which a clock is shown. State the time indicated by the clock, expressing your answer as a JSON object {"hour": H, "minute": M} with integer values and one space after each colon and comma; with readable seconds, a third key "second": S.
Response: {"hour": 4, "minute": 21}
